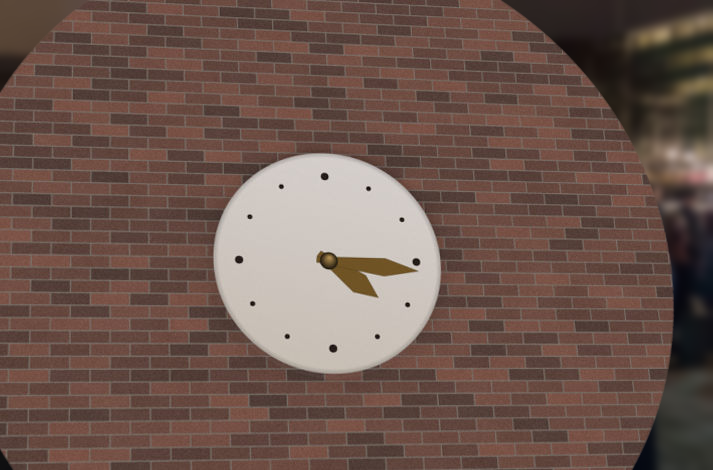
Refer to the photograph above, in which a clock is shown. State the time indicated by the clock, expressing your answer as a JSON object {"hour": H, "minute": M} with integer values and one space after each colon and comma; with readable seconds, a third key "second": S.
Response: {"hour": 4, "minute": 16}
